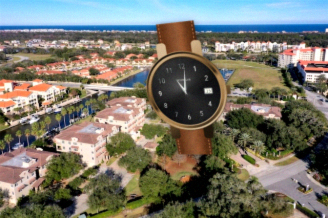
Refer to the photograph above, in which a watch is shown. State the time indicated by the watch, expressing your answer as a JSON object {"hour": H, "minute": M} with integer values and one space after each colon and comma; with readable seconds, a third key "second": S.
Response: {"hour": 11, "minute": 1}
